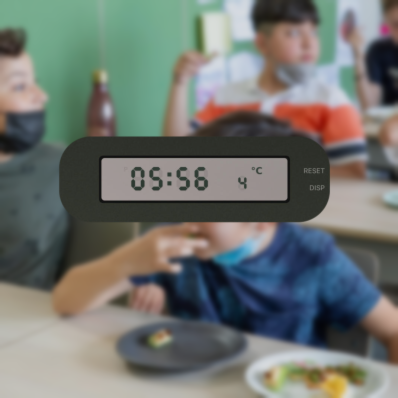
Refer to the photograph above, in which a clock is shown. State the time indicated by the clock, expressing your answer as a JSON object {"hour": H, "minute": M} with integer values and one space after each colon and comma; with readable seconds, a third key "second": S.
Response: {"hour": 5, "minute": 56}
